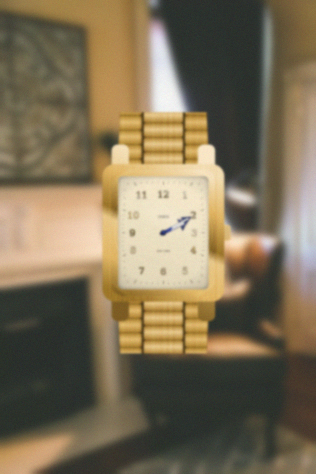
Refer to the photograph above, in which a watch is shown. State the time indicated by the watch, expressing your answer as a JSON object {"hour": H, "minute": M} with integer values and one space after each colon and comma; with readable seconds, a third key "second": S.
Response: {"hour": 2, "minute": 10}
